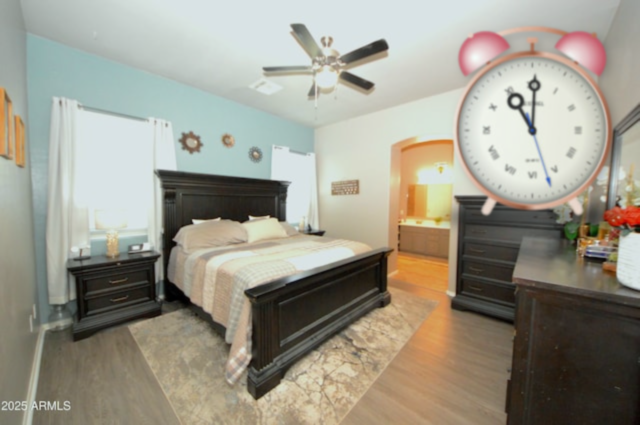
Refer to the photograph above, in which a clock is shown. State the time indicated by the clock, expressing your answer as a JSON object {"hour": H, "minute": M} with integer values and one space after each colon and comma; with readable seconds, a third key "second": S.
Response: {"hour": 11, "minute": 0, "second": 27}
